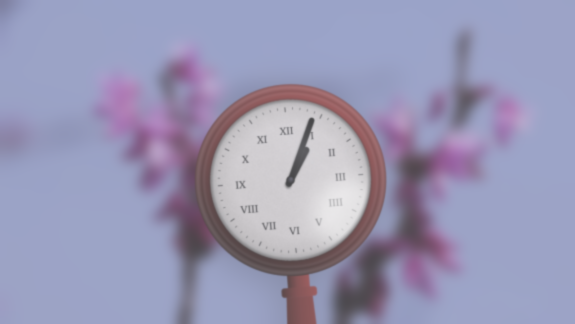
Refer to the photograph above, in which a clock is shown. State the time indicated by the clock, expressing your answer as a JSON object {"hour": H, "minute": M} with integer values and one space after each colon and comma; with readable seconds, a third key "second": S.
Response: {"hour": 1, "minute": 4}
